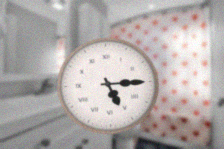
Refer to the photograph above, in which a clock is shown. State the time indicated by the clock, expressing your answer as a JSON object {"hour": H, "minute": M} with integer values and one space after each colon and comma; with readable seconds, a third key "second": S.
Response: {"hour": 5, "minute": 15}
